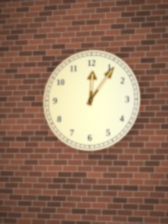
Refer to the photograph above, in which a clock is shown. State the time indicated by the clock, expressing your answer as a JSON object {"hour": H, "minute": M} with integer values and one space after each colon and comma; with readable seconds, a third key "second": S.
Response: {"hour": 12, "minute": 6}
